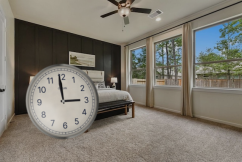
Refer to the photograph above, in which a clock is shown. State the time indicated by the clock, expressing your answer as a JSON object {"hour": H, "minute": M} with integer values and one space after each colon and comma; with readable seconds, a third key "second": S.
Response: {"hour": 2, "minute": 59}
